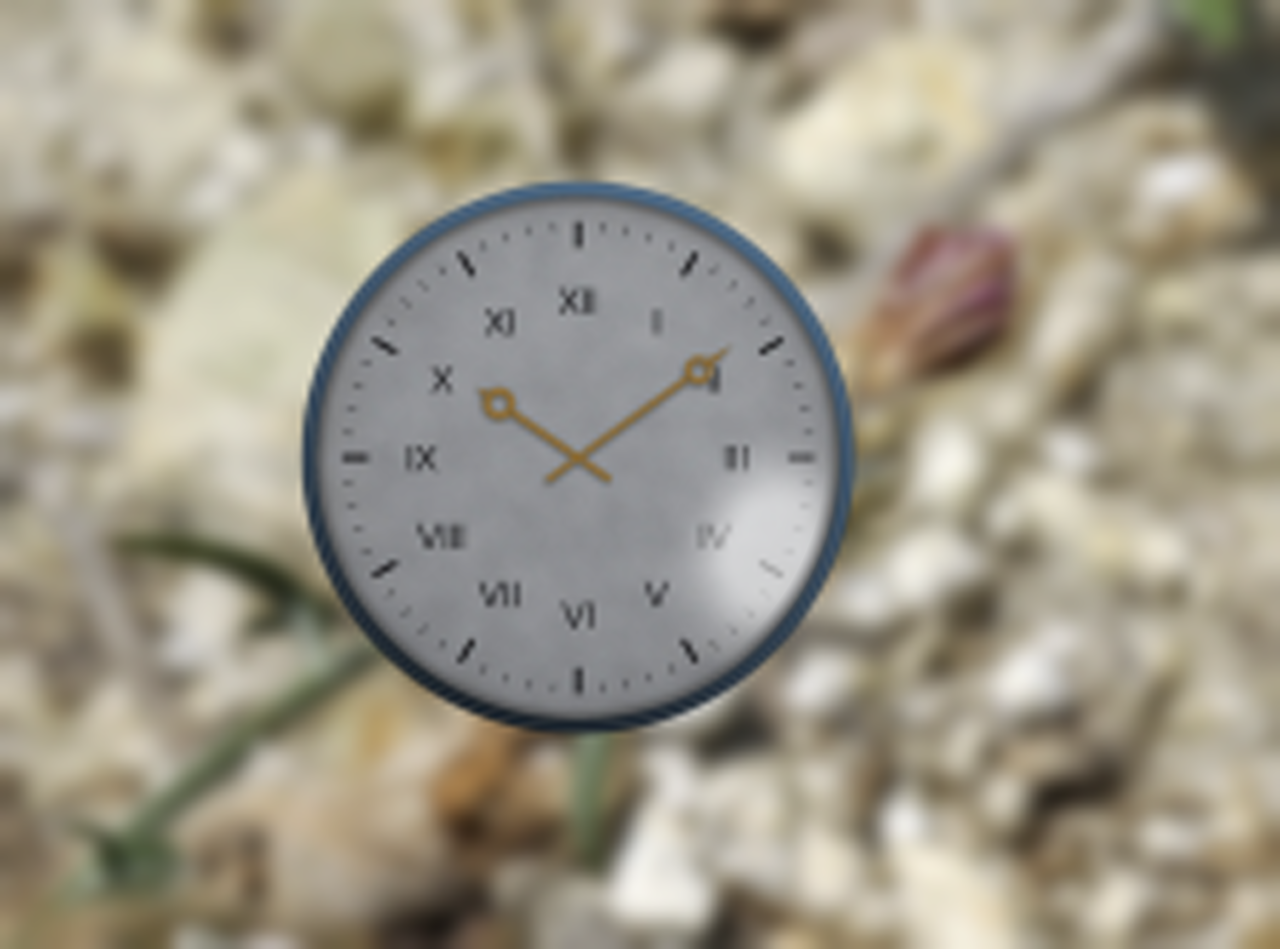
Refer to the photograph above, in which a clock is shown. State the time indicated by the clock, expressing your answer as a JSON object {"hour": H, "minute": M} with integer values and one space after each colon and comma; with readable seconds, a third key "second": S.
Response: {"hour": 10, "minute": 9}
